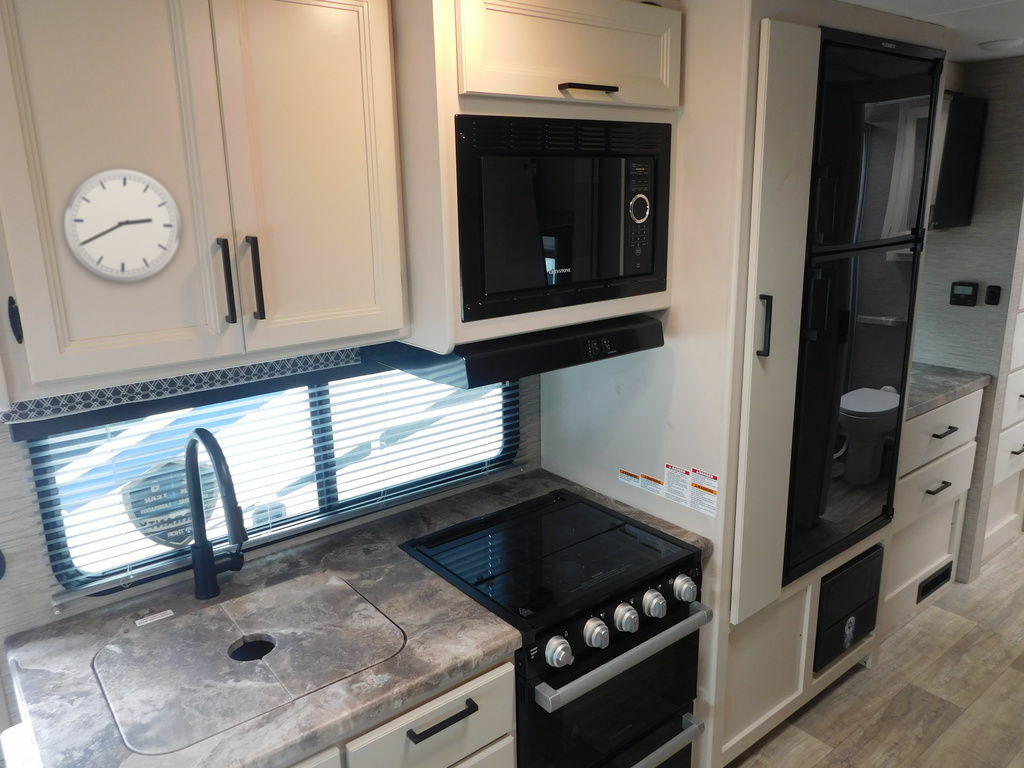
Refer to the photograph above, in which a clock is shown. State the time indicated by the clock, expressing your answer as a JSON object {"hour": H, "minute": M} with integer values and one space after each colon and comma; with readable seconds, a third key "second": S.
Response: {"hour": 2, "minute": 40}
